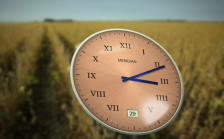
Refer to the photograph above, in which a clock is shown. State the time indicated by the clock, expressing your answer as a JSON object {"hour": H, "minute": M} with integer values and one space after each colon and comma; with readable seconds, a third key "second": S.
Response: {"hour": 3, "minute": 11}
